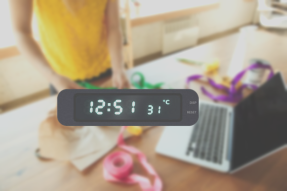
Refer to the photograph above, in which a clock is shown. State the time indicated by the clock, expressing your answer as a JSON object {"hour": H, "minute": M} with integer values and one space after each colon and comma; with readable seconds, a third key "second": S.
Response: {"hour": 12, "minute": 51}
